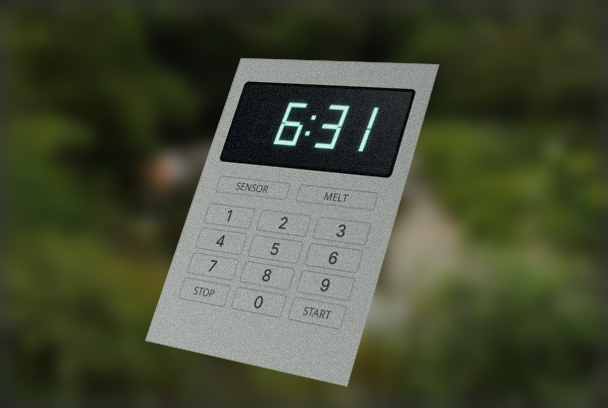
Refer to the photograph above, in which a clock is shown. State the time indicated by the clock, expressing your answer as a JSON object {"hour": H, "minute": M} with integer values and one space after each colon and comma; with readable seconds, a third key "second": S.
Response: {"hour": 6, "minute": 31}
